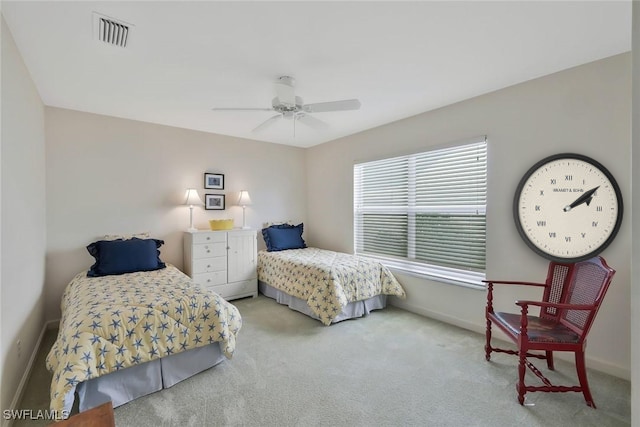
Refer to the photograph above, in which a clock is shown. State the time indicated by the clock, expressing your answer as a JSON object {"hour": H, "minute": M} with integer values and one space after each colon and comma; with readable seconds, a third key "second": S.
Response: {"hour": 2, "minute": 9}
